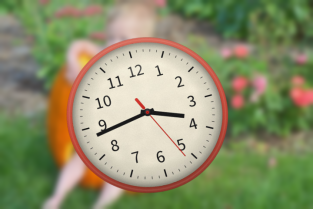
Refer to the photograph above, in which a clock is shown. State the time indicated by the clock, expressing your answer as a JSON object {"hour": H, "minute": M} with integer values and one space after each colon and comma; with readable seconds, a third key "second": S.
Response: {"hour": 3, "minute": 43, "second": 26}
